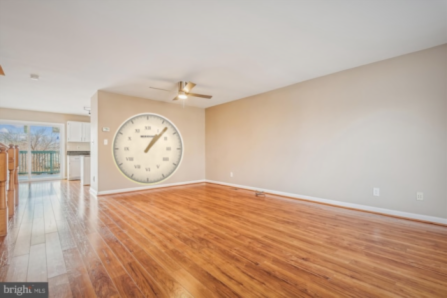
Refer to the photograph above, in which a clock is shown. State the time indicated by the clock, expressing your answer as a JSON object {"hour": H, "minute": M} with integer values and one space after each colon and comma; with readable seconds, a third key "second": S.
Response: {"hour": 1, "minute": 7}
